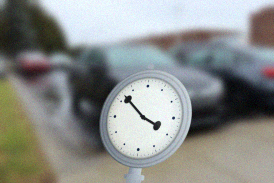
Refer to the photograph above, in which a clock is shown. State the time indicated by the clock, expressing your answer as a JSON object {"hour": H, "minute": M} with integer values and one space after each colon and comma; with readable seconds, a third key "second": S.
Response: {"hour": 3, "minute": 52}
